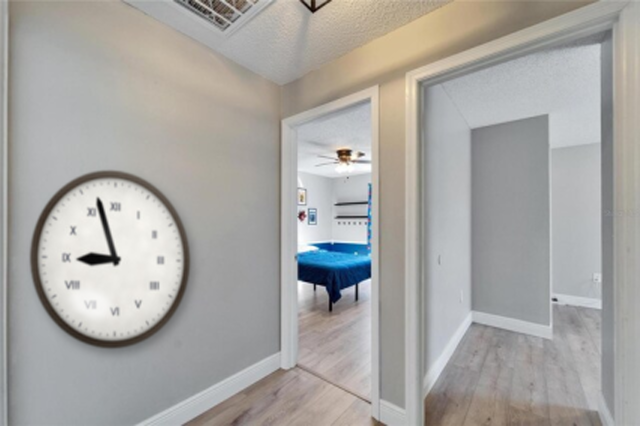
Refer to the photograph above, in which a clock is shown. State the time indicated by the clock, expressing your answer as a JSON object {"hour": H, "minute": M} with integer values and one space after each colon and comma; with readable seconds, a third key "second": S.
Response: {"hour": 8, "minute": 57}
